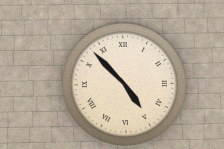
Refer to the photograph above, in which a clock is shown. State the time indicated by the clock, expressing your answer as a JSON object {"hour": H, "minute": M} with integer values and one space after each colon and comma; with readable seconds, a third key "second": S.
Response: {"hour": 4, "minute": 53}
